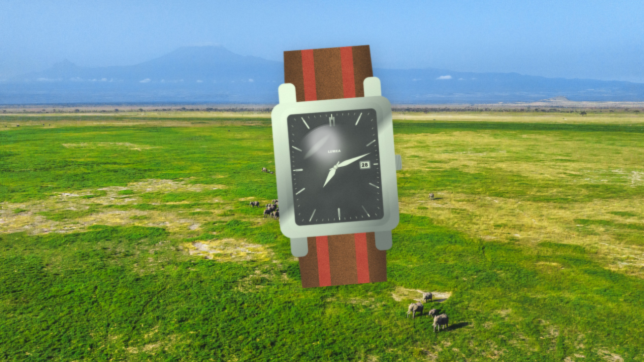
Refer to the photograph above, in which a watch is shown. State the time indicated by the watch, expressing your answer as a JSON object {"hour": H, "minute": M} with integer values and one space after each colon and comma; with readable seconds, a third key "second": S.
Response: {"hour": 7, "minute": 12}
